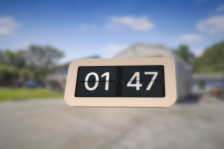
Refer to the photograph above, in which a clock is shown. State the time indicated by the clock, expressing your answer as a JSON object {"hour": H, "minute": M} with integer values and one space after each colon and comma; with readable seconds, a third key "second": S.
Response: {"hour": 1, "minute": 47}
